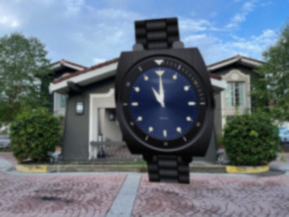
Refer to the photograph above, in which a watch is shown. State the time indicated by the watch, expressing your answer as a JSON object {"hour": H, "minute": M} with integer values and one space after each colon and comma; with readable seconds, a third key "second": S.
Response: {"hour": 11, "minute": 0}
